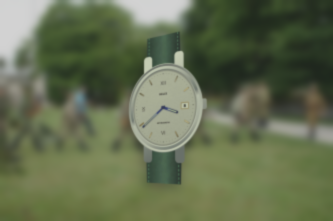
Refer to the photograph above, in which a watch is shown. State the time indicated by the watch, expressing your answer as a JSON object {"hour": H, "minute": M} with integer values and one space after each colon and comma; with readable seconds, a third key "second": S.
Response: {"hour": 3, "minute": 39}
